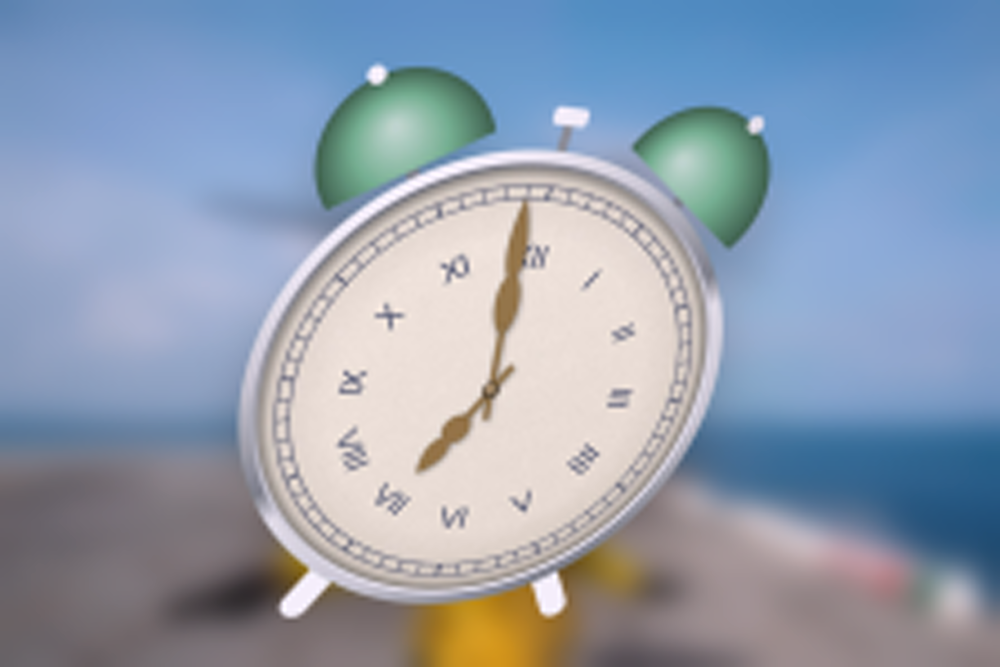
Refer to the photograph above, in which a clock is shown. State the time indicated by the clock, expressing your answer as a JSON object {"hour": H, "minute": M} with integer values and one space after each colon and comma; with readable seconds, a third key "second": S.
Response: {"hour": 6, "minute": 59}
